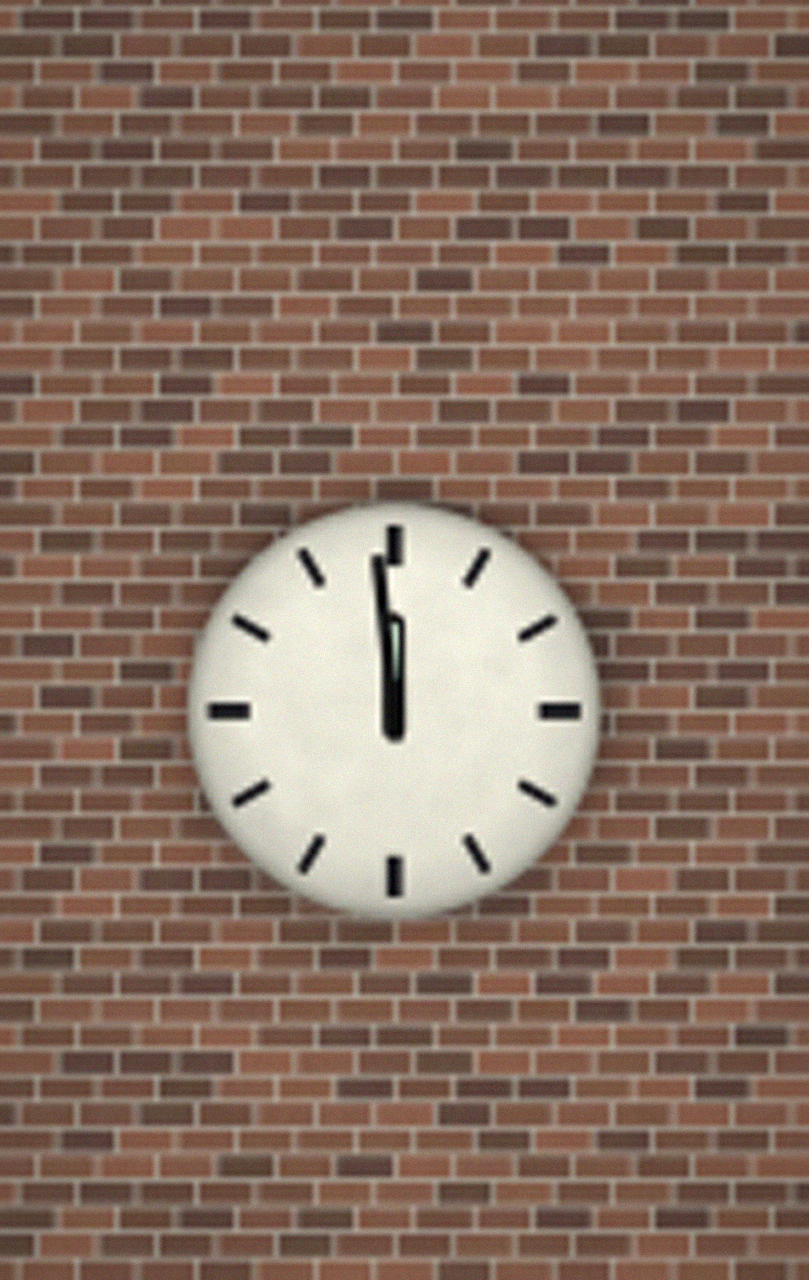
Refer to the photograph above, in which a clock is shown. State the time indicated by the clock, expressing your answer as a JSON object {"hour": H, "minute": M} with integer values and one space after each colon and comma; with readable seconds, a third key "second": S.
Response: {"hour": 11, "minute": 59}
